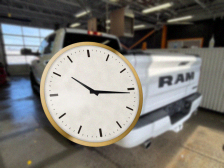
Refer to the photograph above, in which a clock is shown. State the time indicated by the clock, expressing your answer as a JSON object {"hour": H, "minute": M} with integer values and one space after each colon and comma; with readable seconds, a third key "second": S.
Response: {"hour": 10, "minute": 16}
